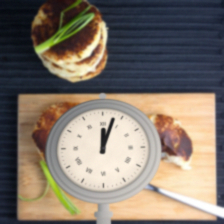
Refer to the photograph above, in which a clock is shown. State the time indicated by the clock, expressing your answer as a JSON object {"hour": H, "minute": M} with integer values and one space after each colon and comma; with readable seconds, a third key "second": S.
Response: {"hour": 12, "minute": 3}
